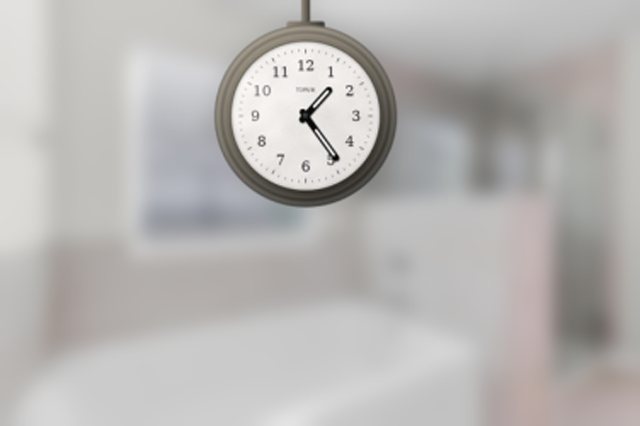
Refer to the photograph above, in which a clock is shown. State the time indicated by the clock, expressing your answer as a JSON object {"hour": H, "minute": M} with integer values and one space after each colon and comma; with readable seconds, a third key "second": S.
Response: {"hour": 1, "minute": 24}
